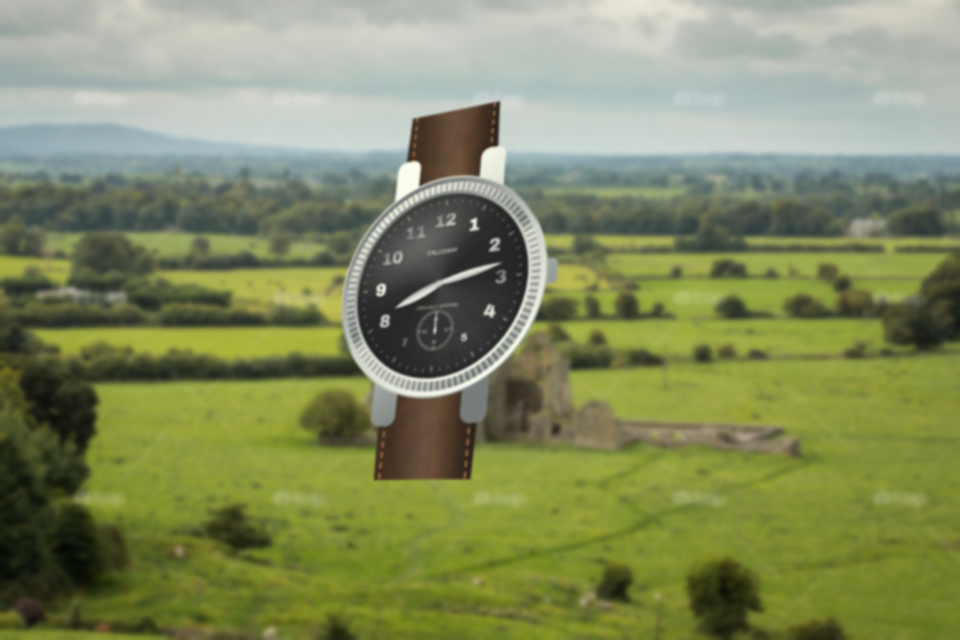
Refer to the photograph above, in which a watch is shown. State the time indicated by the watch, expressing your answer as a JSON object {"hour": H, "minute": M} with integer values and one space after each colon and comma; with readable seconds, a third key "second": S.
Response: {"hour": 8, "minute": 13}
